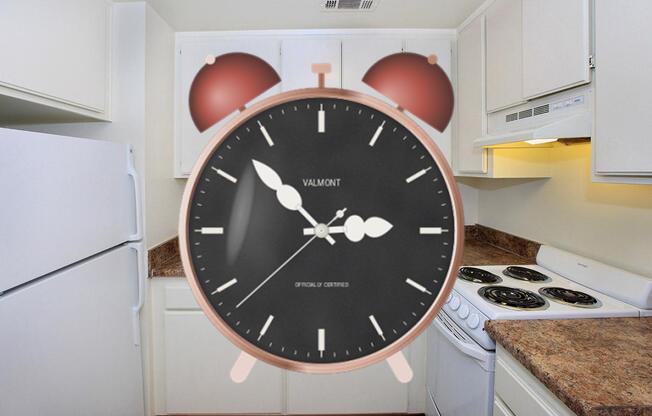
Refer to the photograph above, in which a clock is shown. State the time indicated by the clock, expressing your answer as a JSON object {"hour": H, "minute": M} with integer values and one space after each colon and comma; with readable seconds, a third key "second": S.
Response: {"hour": 2, "minute": 52, "second": 38}
